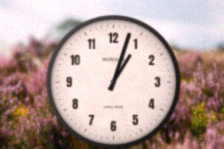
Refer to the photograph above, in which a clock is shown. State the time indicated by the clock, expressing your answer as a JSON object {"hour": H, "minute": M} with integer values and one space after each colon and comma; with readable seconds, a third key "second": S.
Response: {"hour": 1, "minute": 3}
